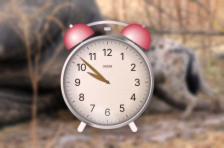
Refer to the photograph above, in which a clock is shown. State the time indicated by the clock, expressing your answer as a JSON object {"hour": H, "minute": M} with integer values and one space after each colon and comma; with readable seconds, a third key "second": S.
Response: {"hour": 9, "minute": 52}
